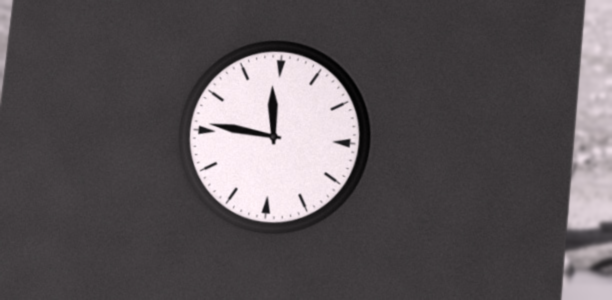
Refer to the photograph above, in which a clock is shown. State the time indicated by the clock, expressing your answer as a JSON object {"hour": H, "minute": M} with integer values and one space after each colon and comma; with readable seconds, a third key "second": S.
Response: {"hour": 11, "minute": 46}
